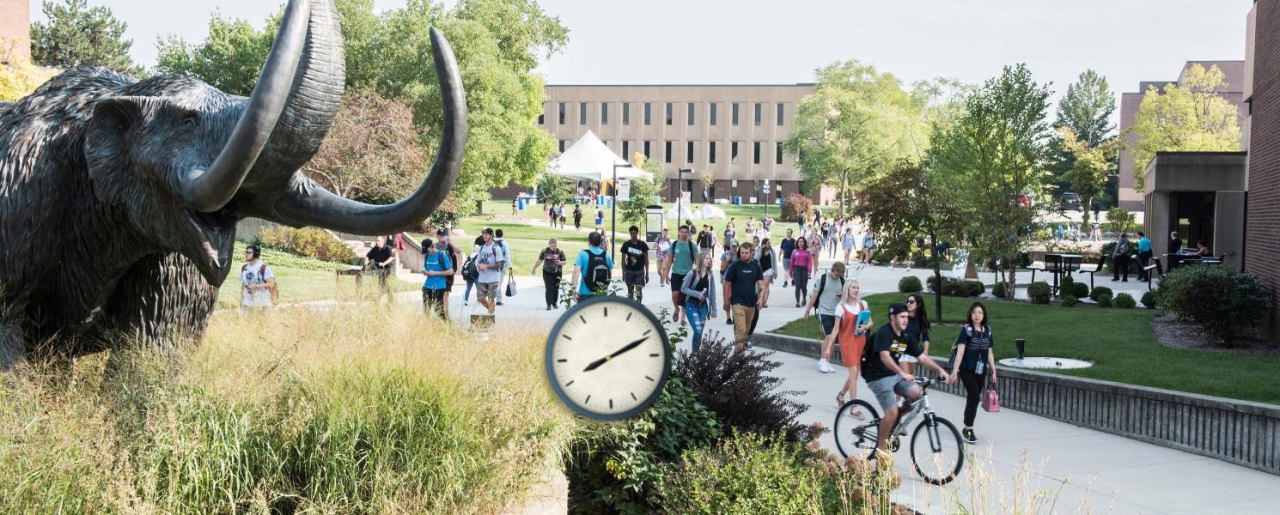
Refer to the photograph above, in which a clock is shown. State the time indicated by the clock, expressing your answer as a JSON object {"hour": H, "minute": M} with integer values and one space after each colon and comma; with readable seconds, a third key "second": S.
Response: {"hour": 8, "minute": 11}
